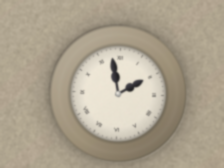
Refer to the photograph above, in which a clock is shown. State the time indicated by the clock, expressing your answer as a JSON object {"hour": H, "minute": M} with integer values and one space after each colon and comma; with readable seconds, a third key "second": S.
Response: {"hour": 1, "minute": 58}
